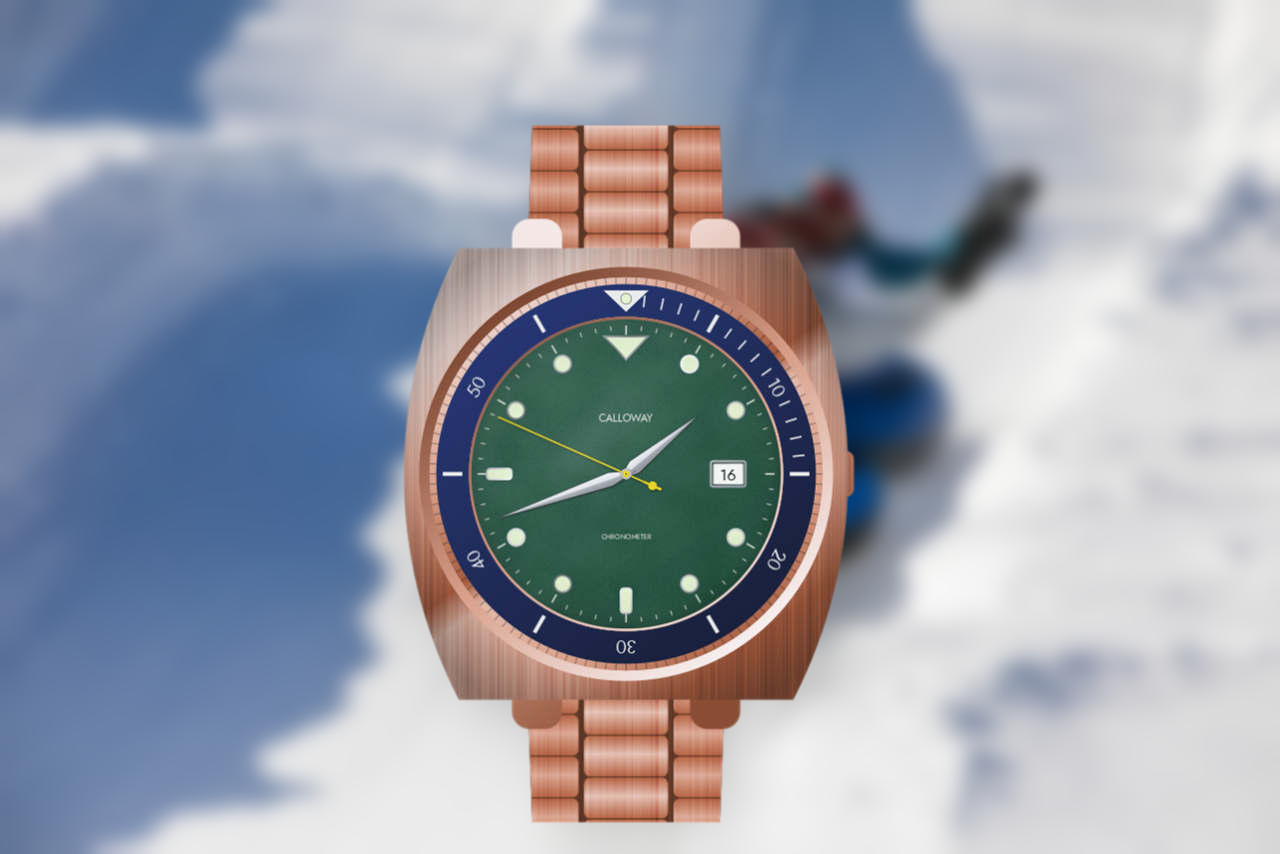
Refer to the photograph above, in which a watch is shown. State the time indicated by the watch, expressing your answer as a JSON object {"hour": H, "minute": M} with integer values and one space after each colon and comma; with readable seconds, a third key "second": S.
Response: {"hour": 1, "minute": 41, "second": 49}
